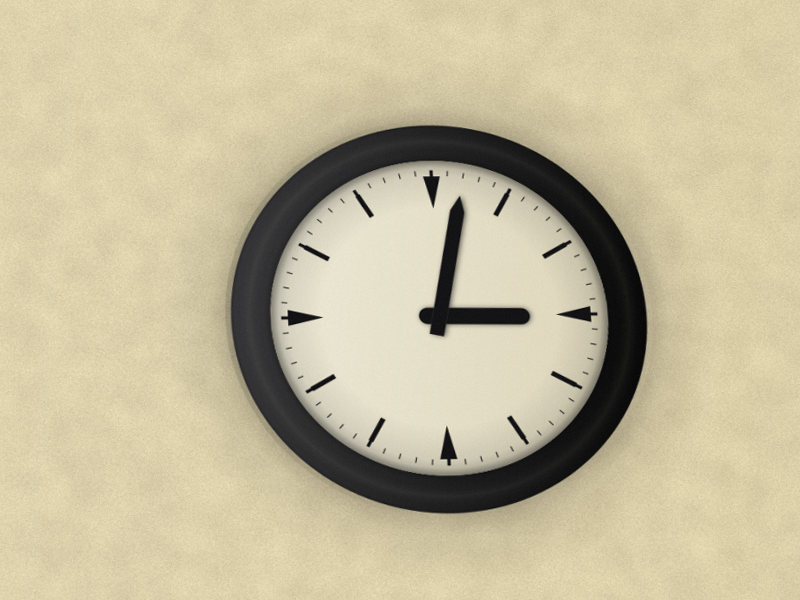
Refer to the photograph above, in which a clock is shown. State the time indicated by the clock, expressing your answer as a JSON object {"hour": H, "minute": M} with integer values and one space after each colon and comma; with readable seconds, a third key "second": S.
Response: {"hour": 3, "minute": 2}
